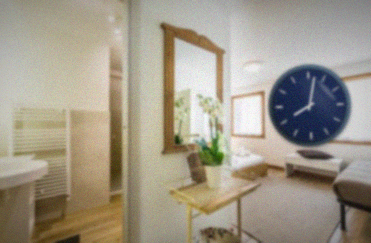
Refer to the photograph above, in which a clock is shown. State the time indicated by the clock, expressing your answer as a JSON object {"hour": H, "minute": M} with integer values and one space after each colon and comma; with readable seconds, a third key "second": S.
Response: {"hour": 8, "minute": 2}
